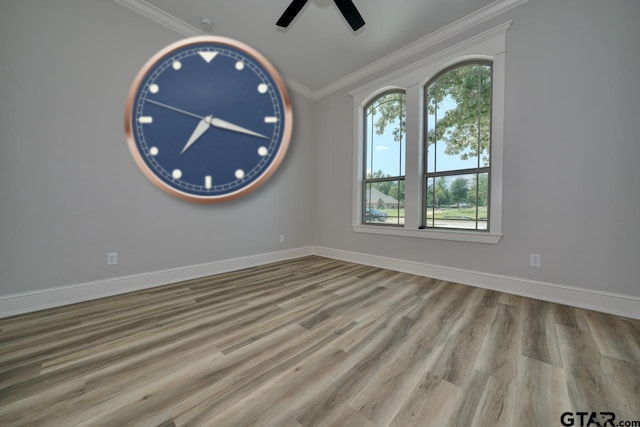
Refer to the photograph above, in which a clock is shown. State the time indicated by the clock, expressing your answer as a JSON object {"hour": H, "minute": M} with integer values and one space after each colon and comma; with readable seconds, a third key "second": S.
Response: {"hour": 7, "minute": 17, "second": 48}
